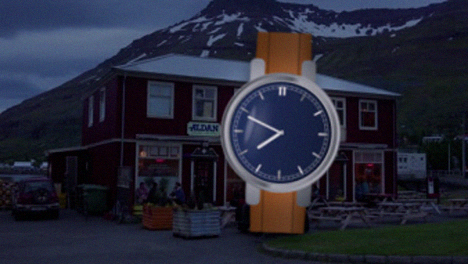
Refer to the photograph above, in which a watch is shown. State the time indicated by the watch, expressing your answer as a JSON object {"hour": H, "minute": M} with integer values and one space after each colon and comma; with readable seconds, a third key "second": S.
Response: {"hour": 7, "minute": 49}
